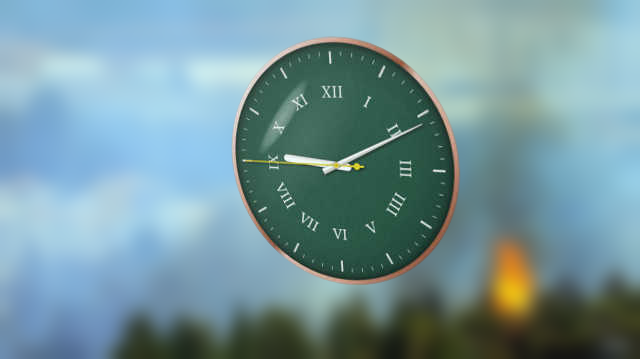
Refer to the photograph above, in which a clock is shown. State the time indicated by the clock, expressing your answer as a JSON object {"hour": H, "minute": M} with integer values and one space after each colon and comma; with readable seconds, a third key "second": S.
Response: {"hour": 9, "minute": 10, "second": 45}
